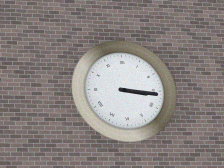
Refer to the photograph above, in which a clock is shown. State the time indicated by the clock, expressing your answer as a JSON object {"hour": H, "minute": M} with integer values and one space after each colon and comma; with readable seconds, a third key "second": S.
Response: {"hour": 3, "minute": 16}
